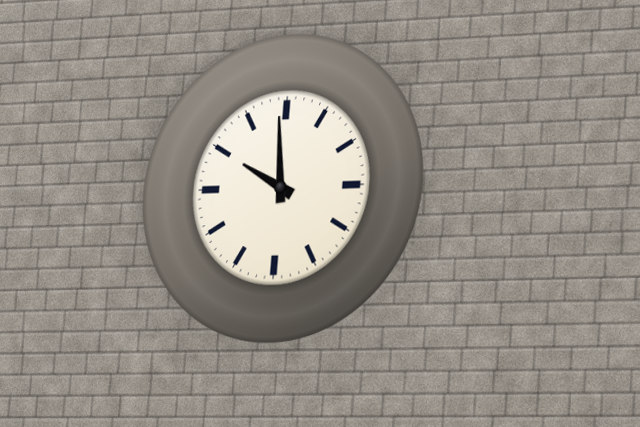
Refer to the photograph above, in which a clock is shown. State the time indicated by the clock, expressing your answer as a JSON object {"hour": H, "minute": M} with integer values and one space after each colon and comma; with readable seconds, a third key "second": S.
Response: {"hour": 9, "minute": 59}
